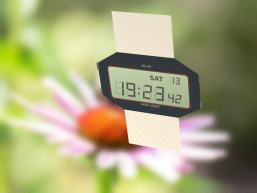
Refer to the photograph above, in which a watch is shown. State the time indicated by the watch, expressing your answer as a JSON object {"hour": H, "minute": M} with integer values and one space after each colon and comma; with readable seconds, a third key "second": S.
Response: {"hour": 19, "minute": 23, "second": 42}
